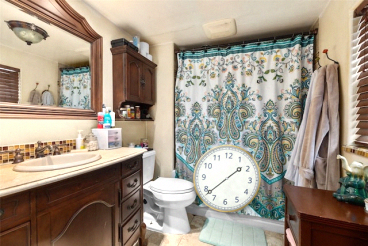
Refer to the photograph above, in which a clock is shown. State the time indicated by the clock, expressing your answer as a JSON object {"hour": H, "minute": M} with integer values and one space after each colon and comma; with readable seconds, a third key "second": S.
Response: {"hour": 1, "minute": 38}
